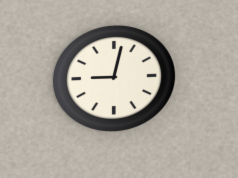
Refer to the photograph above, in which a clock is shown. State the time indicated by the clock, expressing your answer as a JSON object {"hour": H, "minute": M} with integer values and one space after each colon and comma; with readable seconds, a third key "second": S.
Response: {"hour": 9, "minute": 2}
